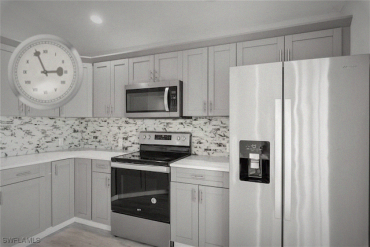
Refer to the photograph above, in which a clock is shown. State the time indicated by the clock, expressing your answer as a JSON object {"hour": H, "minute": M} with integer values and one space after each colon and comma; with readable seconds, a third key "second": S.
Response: {"hour": 2, "minute": 56}
